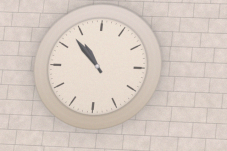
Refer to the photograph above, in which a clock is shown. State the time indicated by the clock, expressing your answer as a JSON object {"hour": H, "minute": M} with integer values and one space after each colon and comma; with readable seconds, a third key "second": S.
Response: {"hour": 10, "minute": 53}
